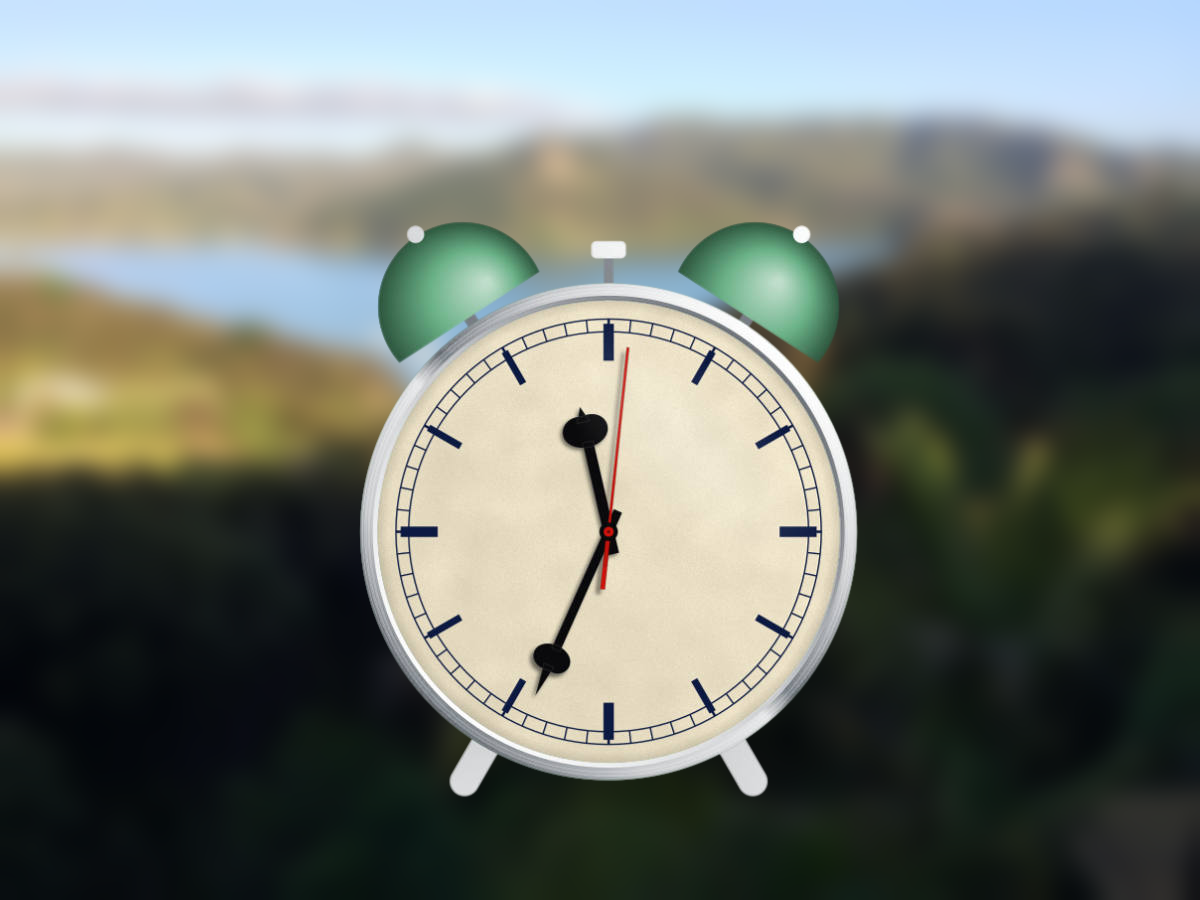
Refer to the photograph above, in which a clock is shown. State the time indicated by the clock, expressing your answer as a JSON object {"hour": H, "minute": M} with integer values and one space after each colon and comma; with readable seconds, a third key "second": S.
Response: {"hour": 11, "minute": 34, "second": 1}
